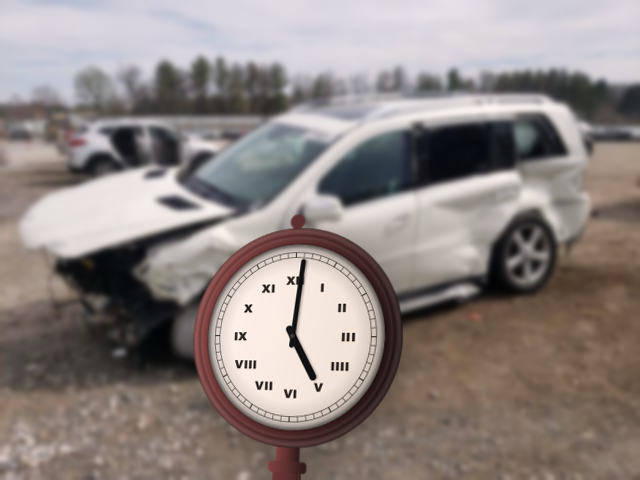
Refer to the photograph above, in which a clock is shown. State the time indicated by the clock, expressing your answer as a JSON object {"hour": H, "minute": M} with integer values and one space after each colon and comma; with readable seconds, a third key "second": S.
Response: {"hour": 5, "minute": 1}
